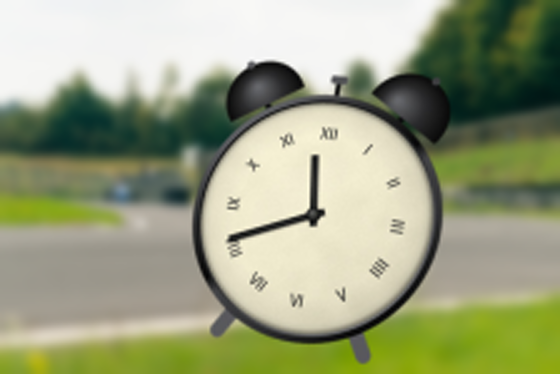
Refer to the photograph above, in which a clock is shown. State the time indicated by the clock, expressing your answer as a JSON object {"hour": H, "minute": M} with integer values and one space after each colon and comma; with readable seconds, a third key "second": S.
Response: {"hour": 11, "minute": 41}
